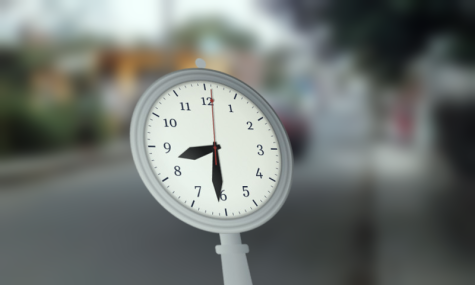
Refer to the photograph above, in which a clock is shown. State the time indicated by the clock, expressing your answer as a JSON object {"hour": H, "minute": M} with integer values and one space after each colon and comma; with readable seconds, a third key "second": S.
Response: {"hour": 8, "minute": 31, "second": 1}
